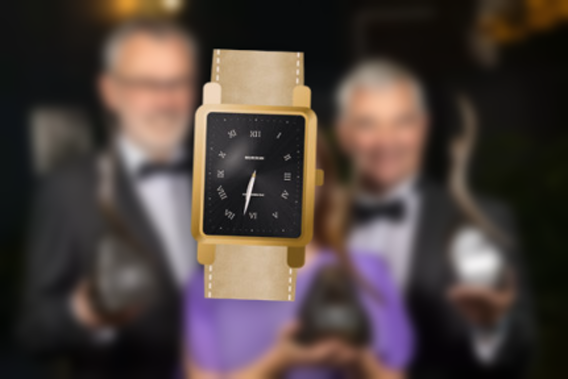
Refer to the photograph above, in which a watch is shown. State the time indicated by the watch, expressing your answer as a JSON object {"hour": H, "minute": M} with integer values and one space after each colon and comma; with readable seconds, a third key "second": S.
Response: {"hour": 6, "minute": 32}
